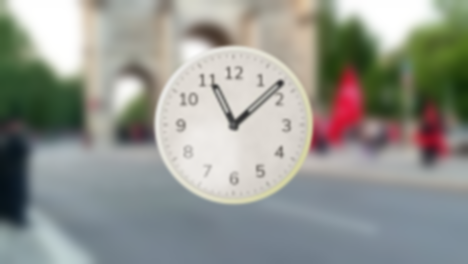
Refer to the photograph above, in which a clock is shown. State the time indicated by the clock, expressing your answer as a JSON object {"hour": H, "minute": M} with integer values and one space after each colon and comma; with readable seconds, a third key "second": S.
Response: {"hour": 11, "minute": 8}
